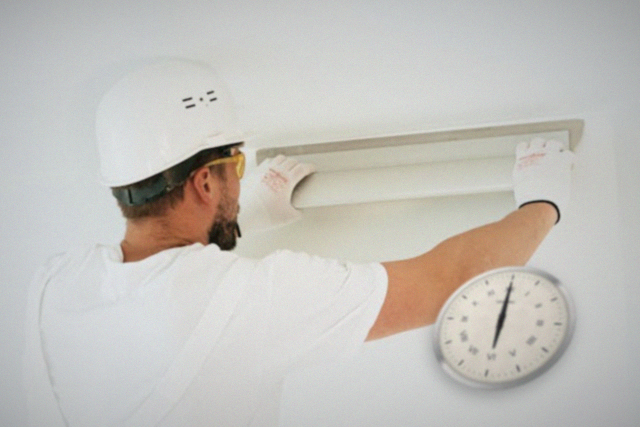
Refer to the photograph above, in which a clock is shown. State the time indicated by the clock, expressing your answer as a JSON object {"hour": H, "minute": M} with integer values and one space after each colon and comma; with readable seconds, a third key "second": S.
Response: {"hour": 6, "minute": 0}
